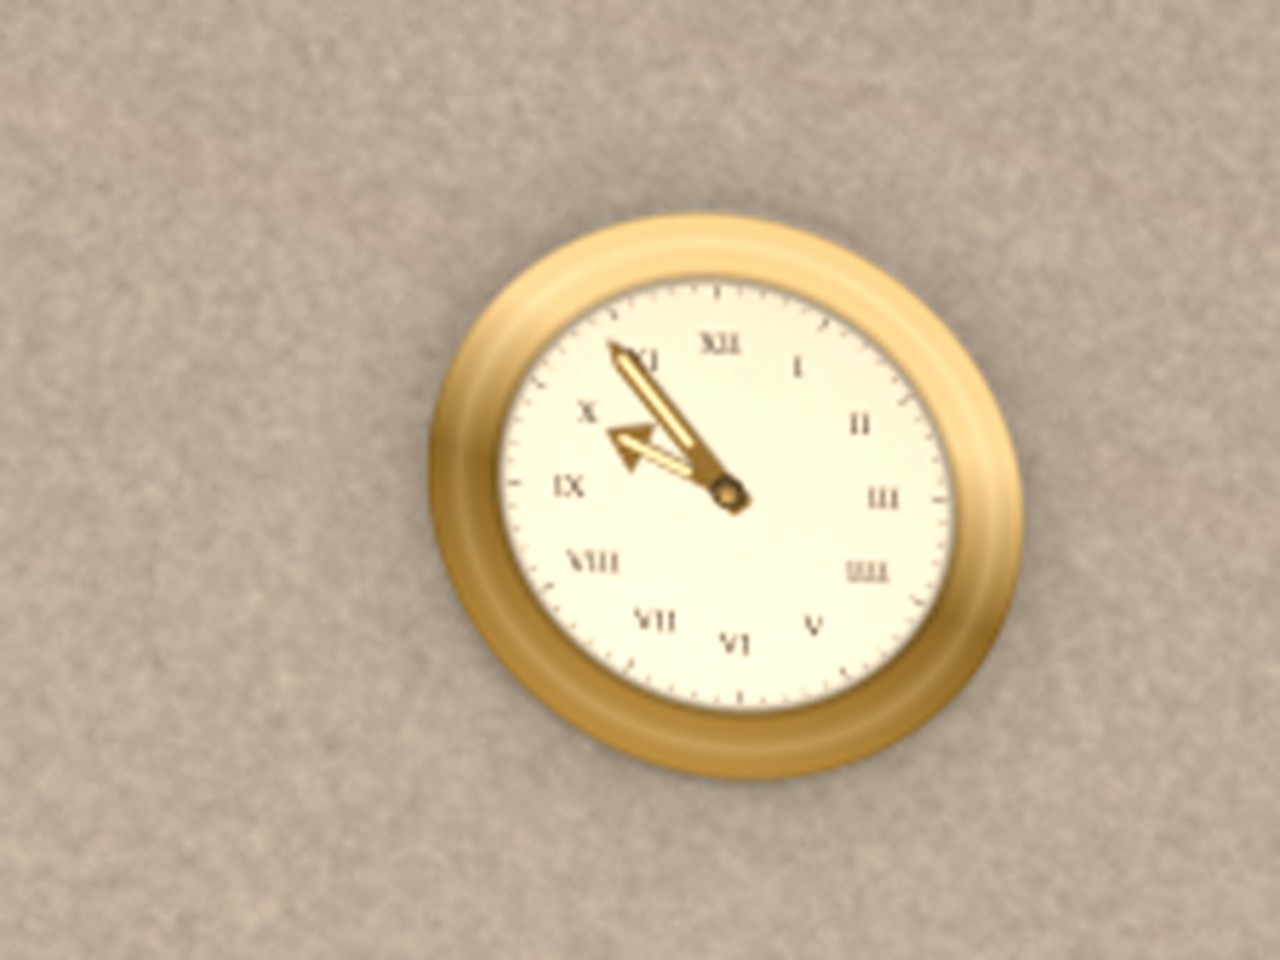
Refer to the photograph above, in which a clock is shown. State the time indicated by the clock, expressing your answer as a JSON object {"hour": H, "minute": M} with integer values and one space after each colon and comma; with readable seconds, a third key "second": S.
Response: {"hour": 9, "minute": 54}
